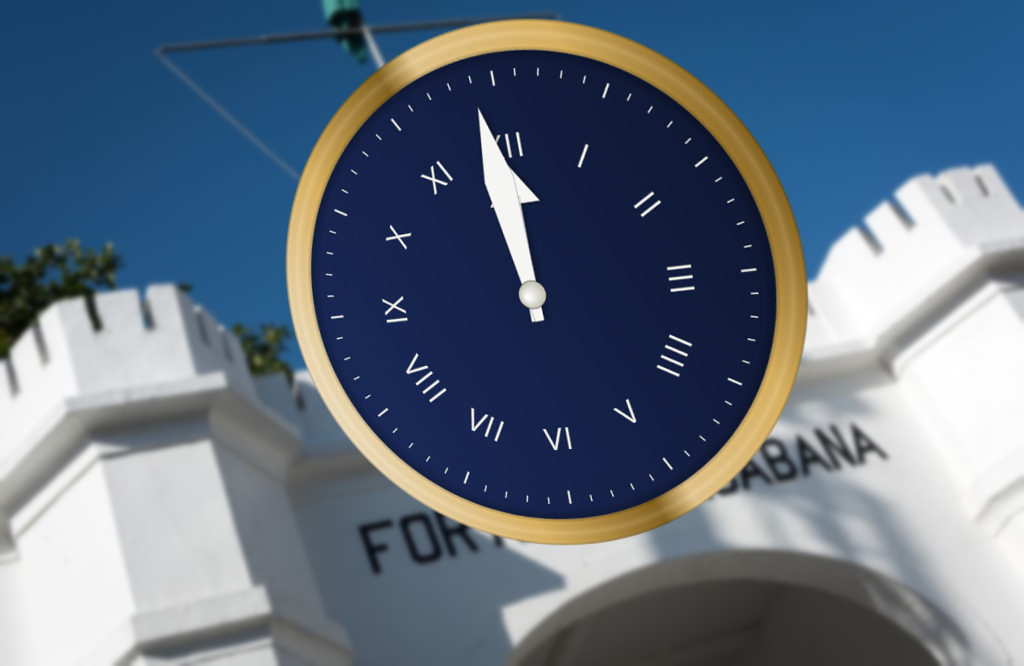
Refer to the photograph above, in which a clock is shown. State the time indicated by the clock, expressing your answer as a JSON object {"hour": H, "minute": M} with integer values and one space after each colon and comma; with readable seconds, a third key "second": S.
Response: {"hour": 11, "minute": 59}
